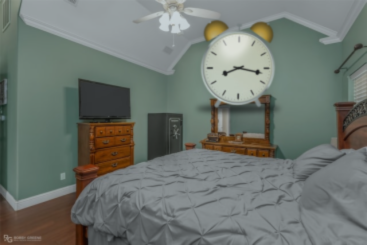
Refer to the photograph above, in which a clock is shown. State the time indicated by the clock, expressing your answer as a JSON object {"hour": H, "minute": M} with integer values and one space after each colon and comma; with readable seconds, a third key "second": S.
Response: {"hour": 8, "minute": 17}
